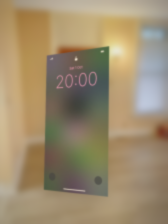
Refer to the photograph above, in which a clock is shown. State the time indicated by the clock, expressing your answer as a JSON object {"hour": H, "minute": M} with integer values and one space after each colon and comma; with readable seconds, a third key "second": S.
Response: {"hour": 20, "minute": 0}
